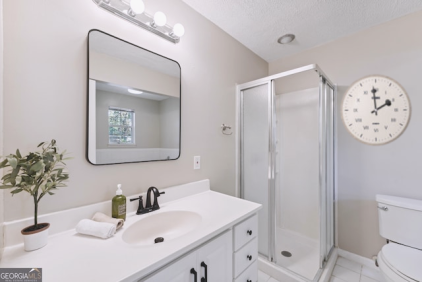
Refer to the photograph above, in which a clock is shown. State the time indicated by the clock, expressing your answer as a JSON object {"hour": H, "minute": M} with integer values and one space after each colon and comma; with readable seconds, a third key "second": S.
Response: {"hour": 1, "minute": 59}
